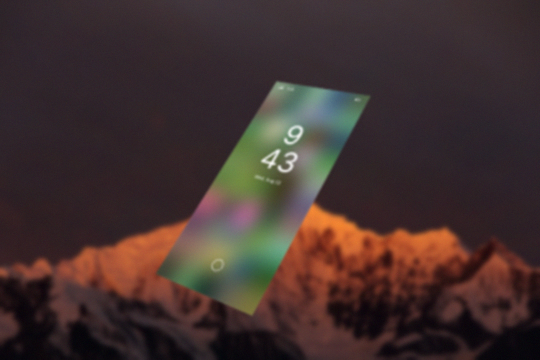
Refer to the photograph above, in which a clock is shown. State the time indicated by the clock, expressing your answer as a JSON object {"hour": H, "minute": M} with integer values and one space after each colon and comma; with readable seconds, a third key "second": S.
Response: {"hour": 9, "minute": 43}
